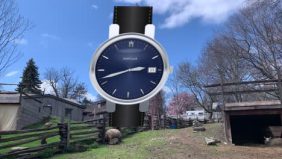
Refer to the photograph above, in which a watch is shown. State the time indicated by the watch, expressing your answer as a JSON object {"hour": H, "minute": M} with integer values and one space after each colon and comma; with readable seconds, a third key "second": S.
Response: {"hour": 2, "minute": 42}
